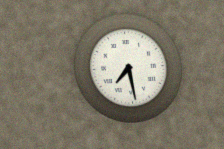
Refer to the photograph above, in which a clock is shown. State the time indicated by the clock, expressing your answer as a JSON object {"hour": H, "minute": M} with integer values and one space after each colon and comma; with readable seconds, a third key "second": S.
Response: {"hour": 7, "minute": 29}
